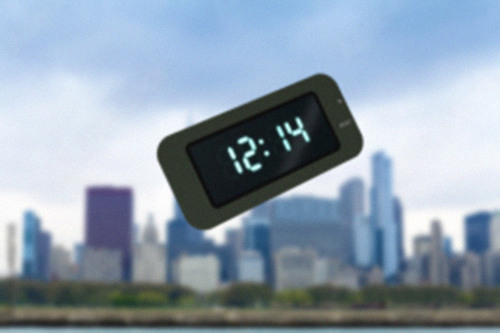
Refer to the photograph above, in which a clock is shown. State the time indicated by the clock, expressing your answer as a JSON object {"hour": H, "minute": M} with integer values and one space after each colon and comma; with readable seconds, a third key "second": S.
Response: {"hour": 12, "minute": 14}
